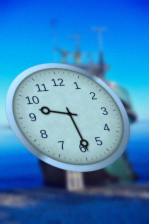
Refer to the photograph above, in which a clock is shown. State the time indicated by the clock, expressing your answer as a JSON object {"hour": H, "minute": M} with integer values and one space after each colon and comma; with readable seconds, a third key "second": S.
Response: {"hour": 9, "minute": 29}
